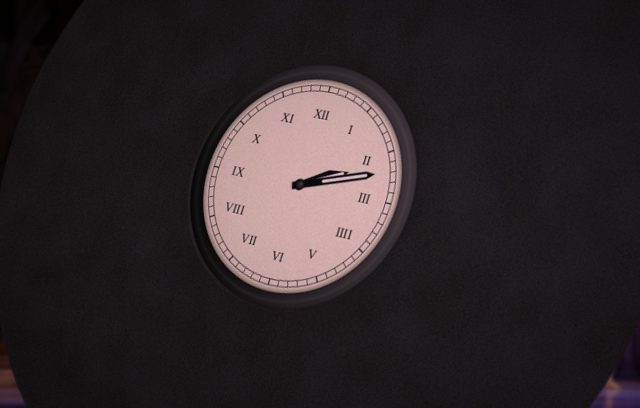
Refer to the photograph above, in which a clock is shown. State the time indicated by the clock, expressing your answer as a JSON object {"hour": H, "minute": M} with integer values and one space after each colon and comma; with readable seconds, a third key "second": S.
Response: {"hour": 2, "minute": 12}
